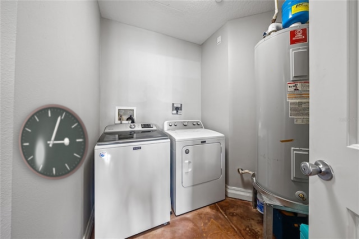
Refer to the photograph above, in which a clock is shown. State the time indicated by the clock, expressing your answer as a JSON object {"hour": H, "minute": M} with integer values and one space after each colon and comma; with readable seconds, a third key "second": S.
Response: {"hour": 3, "minute": 4}
